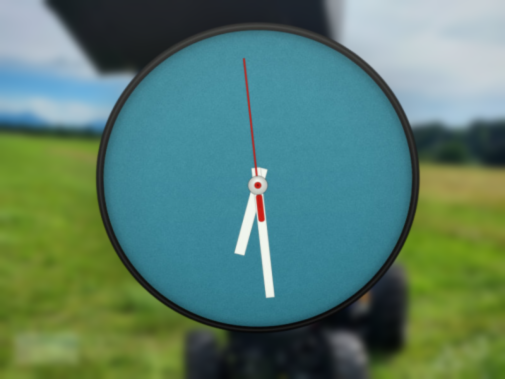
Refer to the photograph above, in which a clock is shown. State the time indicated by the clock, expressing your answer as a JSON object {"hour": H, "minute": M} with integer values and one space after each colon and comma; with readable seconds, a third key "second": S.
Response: {"hour": 6, "minute": 28, "second": 59}
